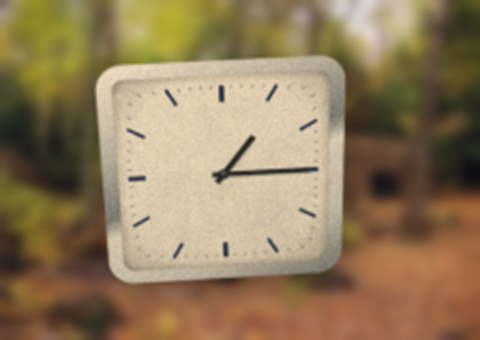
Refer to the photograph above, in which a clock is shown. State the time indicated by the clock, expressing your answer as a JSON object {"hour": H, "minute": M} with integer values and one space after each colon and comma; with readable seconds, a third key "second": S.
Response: {"hour": 1, "minute": 15}
